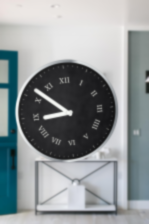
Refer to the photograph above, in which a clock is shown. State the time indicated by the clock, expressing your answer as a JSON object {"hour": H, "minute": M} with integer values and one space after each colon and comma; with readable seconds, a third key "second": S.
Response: {"hour": 8, "minute": 52}
